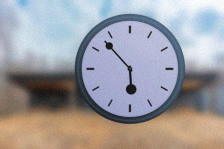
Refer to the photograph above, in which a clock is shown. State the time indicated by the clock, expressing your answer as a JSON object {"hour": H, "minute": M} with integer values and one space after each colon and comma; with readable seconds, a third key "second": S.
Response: {"hour": 5, "minute": 53}
